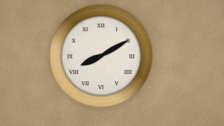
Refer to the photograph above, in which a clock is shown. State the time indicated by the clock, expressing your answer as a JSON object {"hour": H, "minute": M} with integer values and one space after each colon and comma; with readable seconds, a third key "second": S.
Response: {"hour": 8, "minute": 10}
